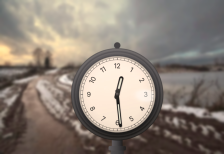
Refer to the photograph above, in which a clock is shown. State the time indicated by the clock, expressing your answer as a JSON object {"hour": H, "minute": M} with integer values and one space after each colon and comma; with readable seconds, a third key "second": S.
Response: {"hour": 12, "minute": 29}
